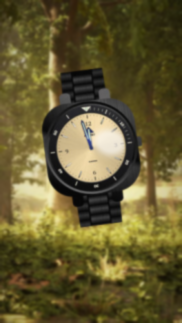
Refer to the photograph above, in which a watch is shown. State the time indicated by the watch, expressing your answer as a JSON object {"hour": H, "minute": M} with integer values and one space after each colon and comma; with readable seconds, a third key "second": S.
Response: {"hour": 11, "minute": 58}
